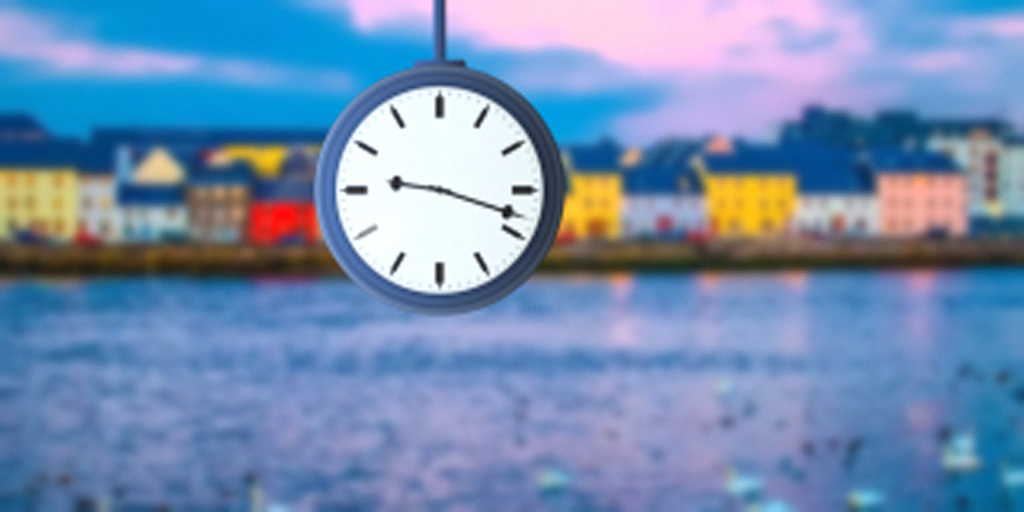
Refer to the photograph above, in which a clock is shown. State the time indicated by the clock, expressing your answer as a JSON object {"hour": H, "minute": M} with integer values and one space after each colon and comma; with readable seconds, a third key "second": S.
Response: {"hour": 9, "minute": 18}
